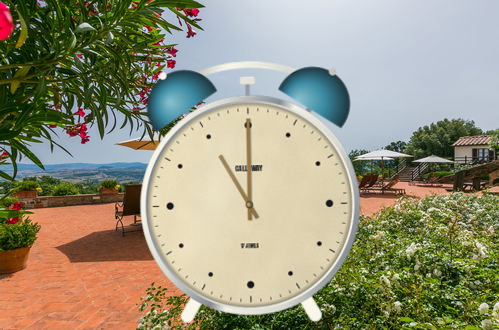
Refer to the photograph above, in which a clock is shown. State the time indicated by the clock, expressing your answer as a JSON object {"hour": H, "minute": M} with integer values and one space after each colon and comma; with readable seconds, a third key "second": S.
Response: {"hour": 11, "minute": 0}
